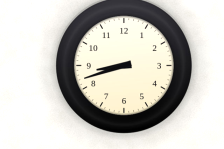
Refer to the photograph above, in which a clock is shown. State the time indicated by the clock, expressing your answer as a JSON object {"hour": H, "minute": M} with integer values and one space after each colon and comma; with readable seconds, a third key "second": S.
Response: {"hour": 8, "minute": 42}
